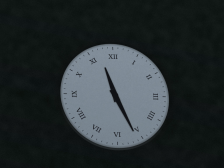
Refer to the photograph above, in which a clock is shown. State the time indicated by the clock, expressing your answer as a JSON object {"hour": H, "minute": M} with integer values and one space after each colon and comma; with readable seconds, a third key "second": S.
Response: {"hour": 11, "minute": 26}
